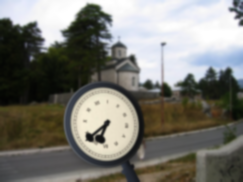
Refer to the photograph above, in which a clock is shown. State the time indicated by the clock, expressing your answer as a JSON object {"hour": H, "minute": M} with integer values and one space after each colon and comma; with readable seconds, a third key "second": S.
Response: {"hour": 7, "minute": 43}
